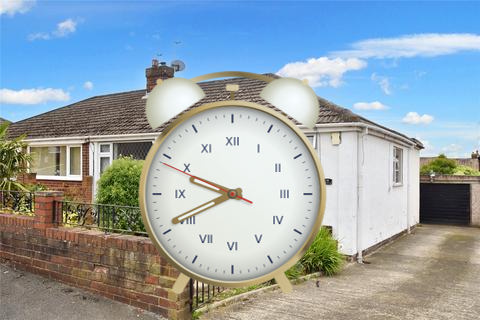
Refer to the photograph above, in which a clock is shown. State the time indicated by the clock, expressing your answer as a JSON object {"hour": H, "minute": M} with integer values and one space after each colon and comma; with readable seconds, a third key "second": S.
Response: {"hour": 9, "minute": 40, "second": 49}
